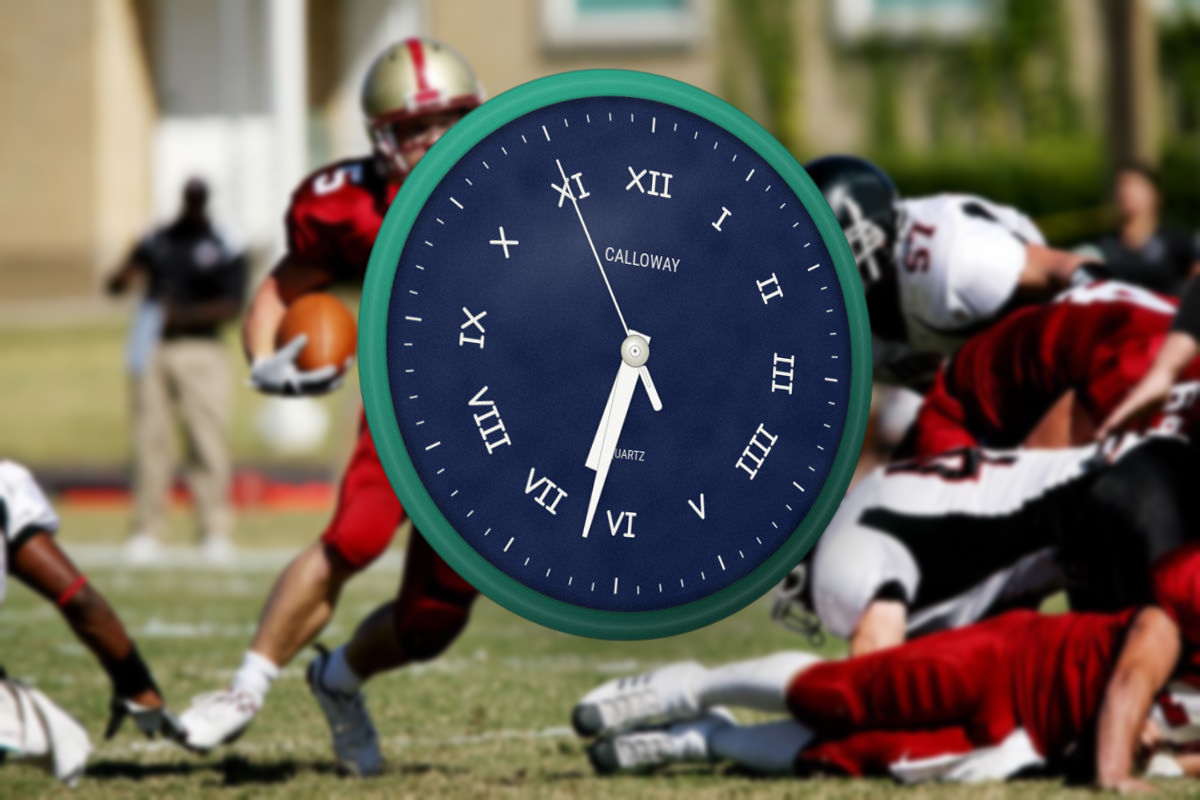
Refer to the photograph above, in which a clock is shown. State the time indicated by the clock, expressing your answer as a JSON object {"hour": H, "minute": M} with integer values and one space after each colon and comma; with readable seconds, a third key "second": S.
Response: {"hour": 6, "minute": 31, "second": 55}
